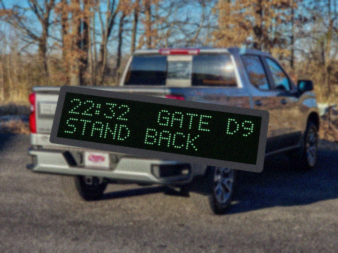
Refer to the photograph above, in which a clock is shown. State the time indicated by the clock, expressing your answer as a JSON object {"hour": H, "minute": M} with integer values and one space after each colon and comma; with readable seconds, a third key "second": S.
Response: {"hour": 22, "minute": 32}
